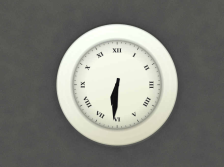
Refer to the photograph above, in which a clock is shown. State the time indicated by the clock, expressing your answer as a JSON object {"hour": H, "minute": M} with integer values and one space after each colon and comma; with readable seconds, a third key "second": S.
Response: {"hour": 6, "minute": 31}
